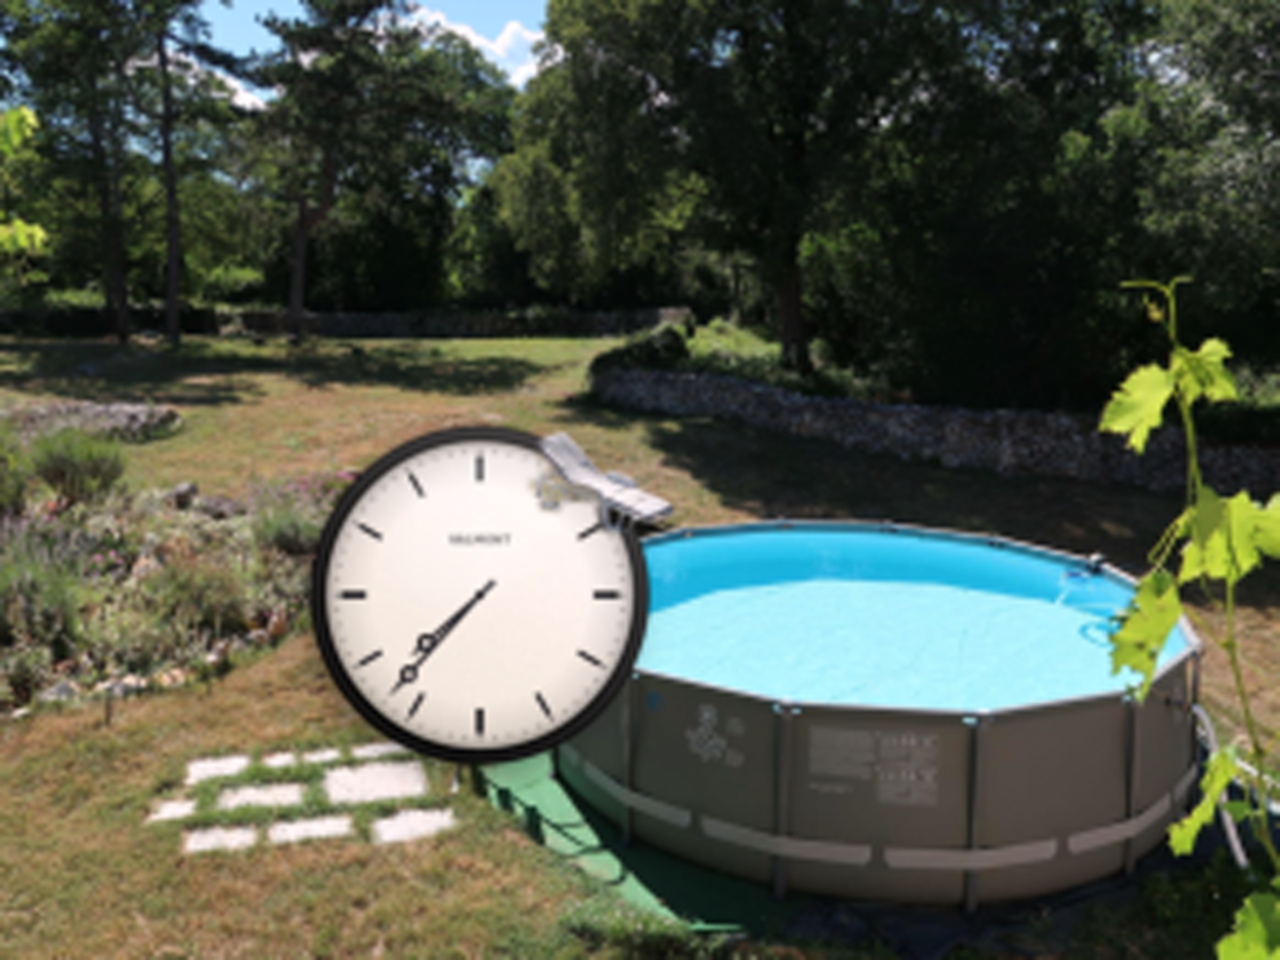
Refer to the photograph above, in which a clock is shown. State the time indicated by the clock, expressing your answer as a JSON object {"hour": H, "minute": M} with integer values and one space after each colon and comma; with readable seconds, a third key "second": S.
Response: {"hour": 7, "minute": 37}
